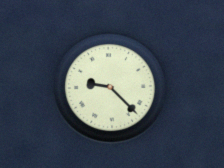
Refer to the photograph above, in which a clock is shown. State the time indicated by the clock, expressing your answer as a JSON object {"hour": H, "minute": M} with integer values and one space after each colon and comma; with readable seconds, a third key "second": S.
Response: {"hour": 9, "minute": 23}
